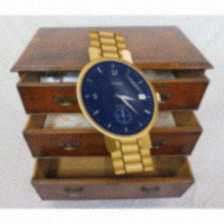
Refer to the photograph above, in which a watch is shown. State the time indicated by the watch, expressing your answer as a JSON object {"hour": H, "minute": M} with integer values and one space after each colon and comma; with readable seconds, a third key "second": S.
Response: {"hour": 3, "minute": 23}
